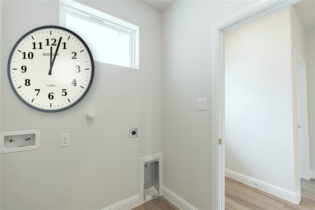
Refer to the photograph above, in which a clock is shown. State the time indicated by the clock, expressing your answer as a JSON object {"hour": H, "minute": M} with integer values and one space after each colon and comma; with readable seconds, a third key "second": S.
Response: {"hour": 12, "minute": 3}
